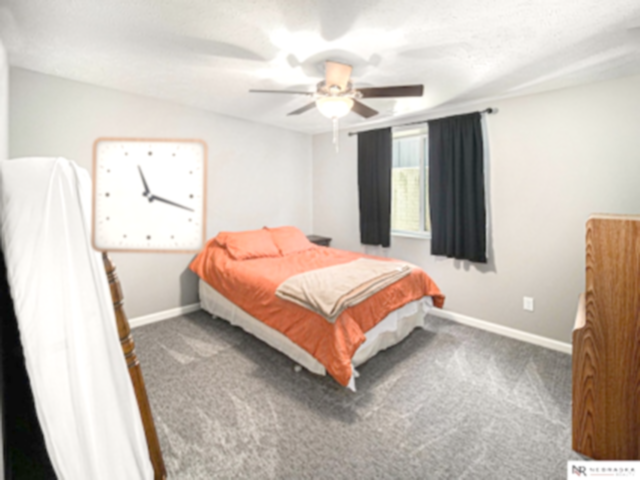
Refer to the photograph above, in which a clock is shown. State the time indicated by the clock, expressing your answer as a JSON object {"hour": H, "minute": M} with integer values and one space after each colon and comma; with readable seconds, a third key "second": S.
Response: {"hour": 11, "minute": 18}
